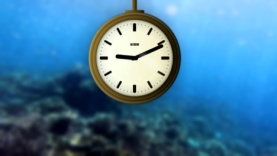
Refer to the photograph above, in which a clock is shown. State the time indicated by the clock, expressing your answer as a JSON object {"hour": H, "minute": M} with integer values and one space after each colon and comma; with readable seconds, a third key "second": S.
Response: {"hour": 9, "minute": 11}
